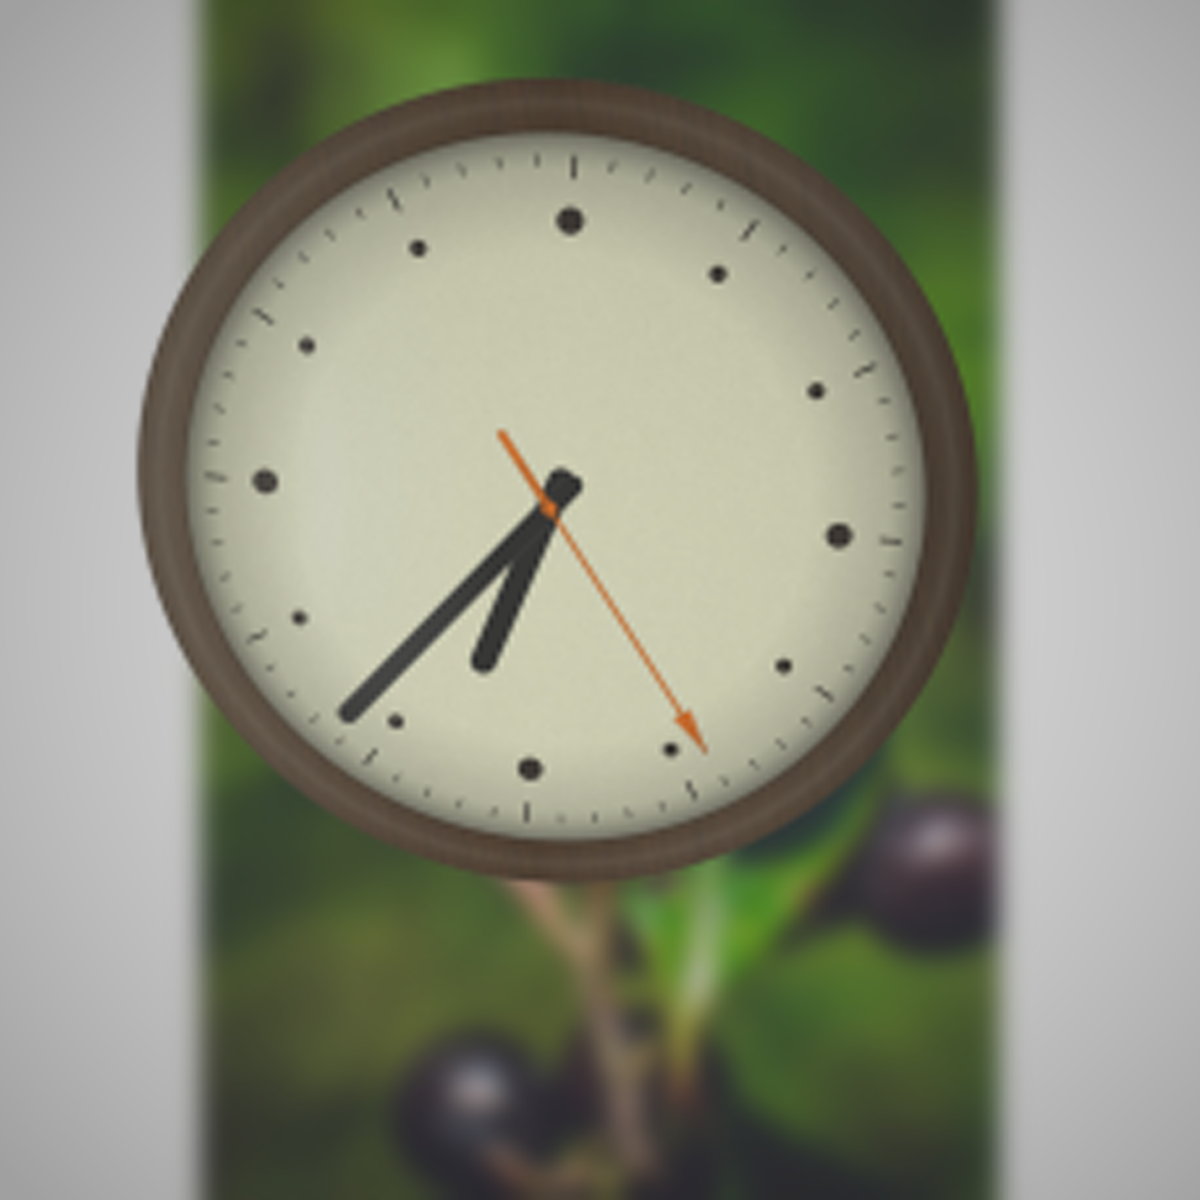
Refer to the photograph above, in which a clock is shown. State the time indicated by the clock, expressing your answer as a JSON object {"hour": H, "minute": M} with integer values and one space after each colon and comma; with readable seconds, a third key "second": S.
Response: {"hour": 6, "minute": 36, "second": 24}
